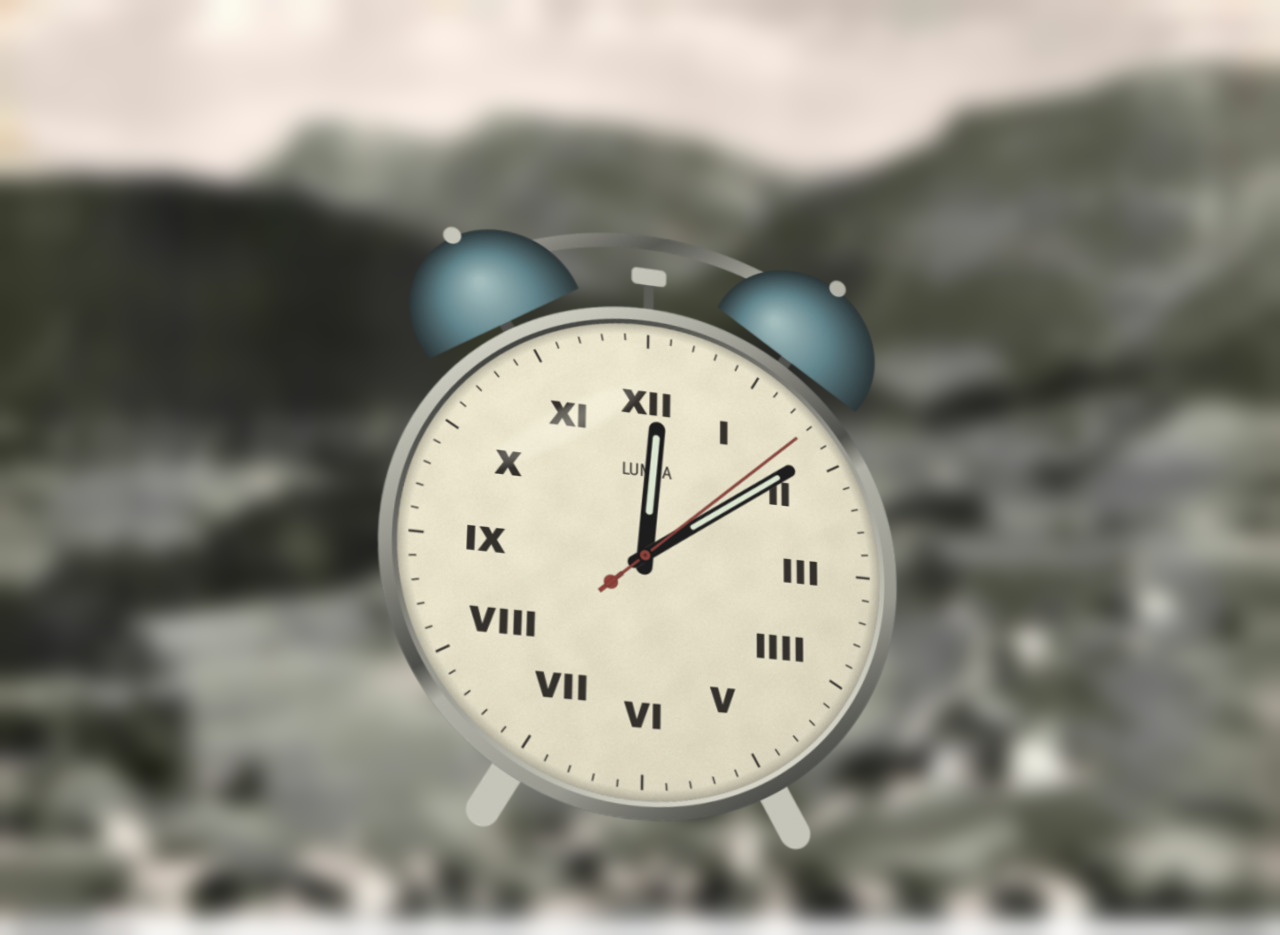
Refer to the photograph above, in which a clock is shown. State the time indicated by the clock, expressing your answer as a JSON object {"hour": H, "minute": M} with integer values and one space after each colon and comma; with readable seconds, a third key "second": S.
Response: {"hour": 12, "minute": 9, "second": 8}
